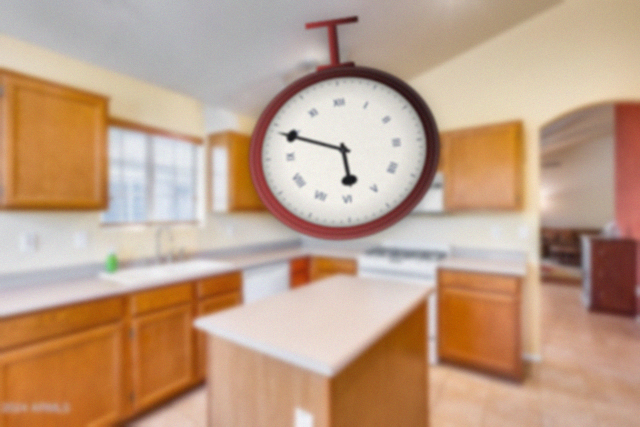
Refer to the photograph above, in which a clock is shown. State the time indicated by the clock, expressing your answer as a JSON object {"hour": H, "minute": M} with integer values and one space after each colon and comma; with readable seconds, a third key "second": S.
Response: {"hour": 5, "minute": 49}
